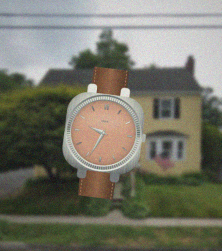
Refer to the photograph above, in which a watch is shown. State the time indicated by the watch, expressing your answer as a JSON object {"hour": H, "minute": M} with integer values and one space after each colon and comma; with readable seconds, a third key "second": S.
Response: {"hour": 9, "minute": 34}
